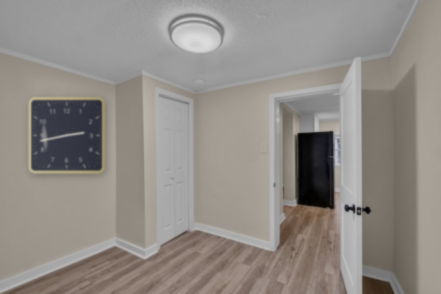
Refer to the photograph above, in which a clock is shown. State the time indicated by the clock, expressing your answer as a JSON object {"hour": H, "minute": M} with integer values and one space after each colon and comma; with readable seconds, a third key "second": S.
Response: {"hour": 2, "minute": 43}
